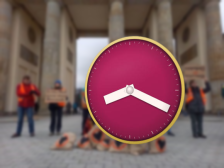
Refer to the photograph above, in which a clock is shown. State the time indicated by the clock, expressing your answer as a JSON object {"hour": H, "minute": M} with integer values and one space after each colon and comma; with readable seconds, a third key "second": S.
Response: {"hour": 8, "minute": 19}
